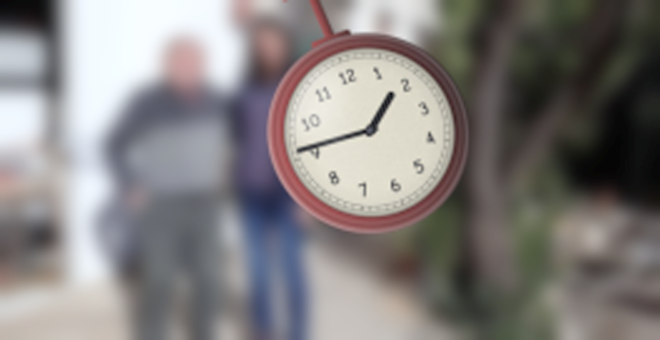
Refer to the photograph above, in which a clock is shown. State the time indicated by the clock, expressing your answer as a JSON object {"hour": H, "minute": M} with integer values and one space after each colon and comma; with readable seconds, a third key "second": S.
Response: {"hour": 1, "minute": 46}
